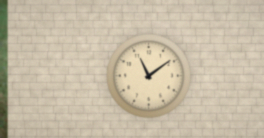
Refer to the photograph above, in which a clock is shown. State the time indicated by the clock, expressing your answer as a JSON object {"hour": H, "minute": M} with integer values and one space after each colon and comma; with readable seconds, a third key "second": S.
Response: {"hour": 11, "minute": 9}
